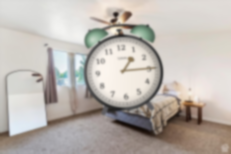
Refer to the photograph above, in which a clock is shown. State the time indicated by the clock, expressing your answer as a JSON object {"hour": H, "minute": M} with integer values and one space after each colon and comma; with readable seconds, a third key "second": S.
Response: {"hour": 1, "minute": 15}
